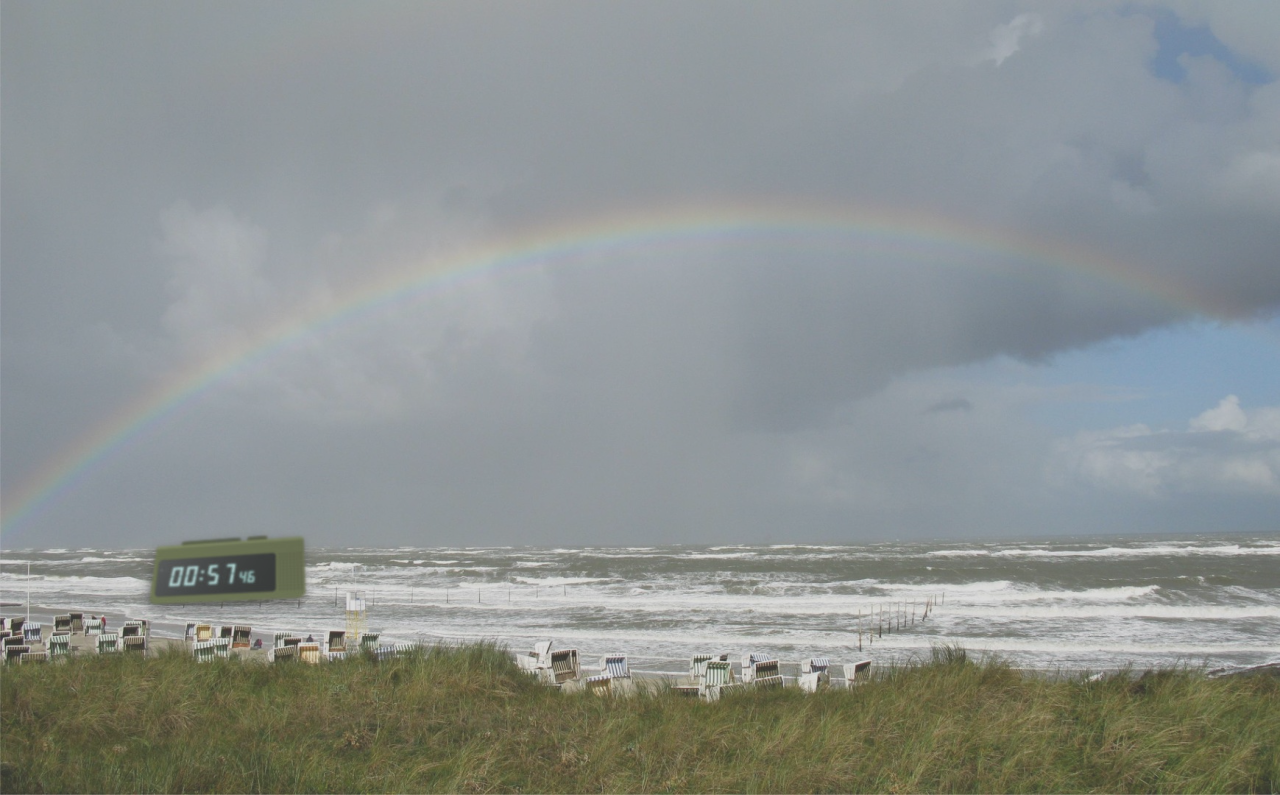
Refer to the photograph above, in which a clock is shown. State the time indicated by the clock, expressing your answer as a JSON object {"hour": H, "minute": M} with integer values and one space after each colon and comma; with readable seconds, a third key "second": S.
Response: {"hour": 0, "minute": 57}
